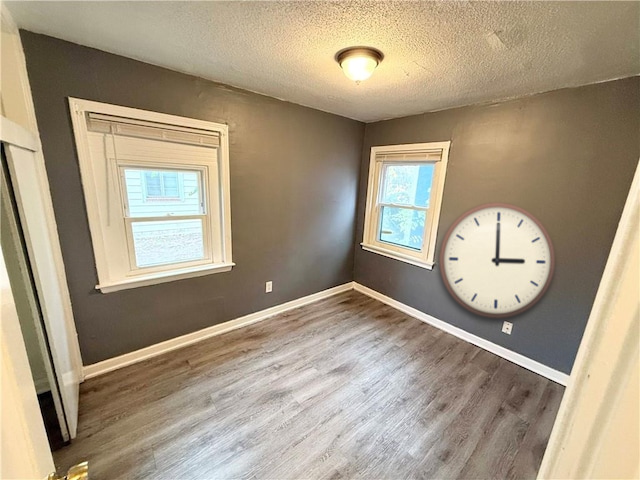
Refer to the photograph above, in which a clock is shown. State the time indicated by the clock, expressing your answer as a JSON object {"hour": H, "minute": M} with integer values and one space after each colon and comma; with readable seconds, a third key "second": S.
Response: {"hour": 3, "minute": 0}
